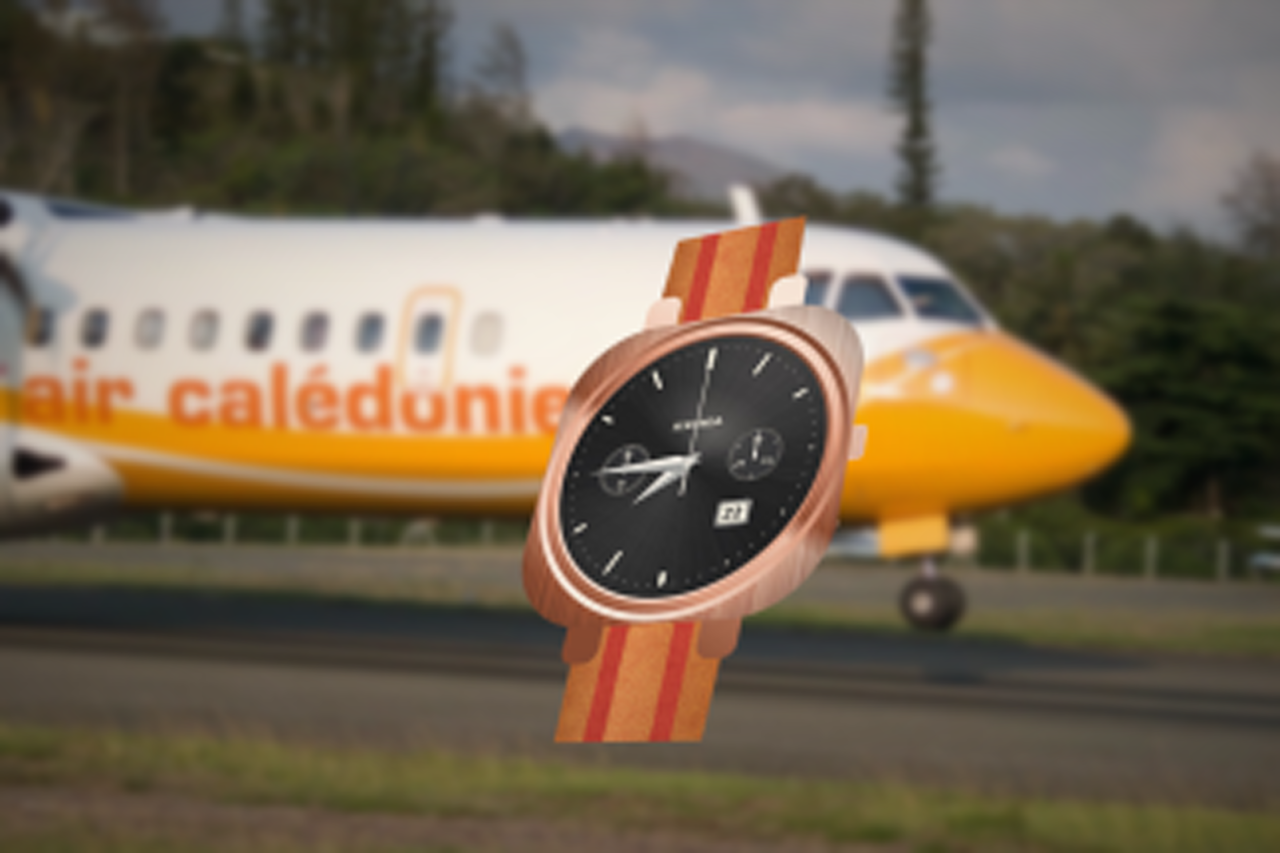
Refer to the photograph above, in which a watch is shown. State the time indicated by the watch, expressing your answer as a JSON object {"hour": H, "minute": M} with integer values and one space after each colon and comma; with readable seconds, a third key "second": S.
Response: {"hour": 7, "minute": 45}
